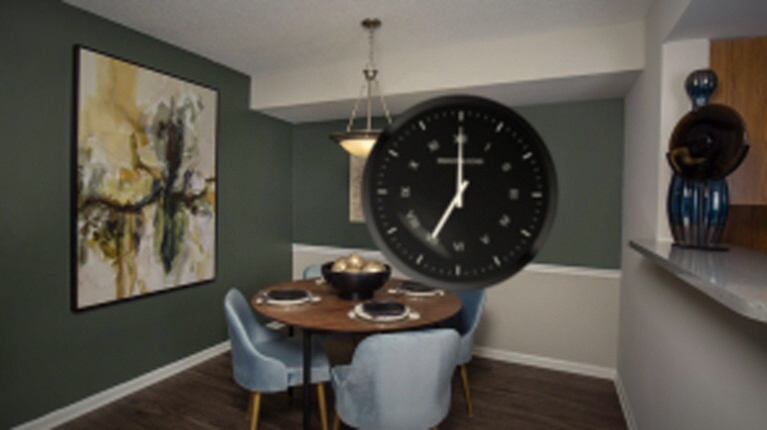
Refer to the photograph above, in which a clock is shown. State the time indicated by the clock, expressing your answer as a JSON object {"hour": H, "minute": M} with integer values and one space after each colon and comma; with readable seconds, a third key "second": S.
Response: {"hour": 7, "minute": 0}
